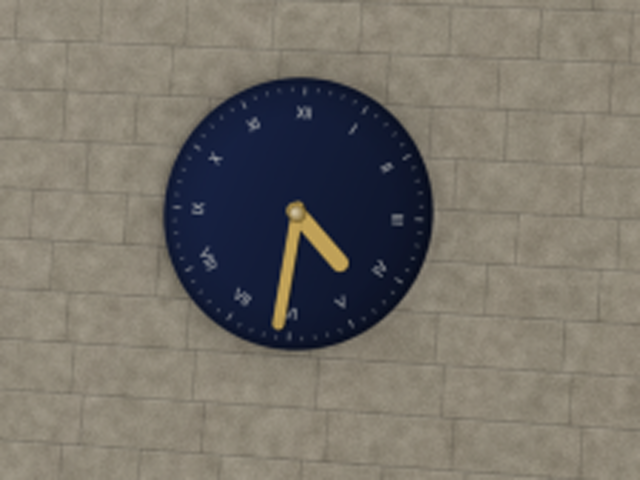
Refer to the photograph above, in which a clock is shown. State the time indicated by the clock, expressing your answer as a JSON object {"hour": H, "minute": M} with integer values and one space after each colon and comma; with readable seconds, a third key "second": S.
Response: {"hour": 4, "minute": 31}
